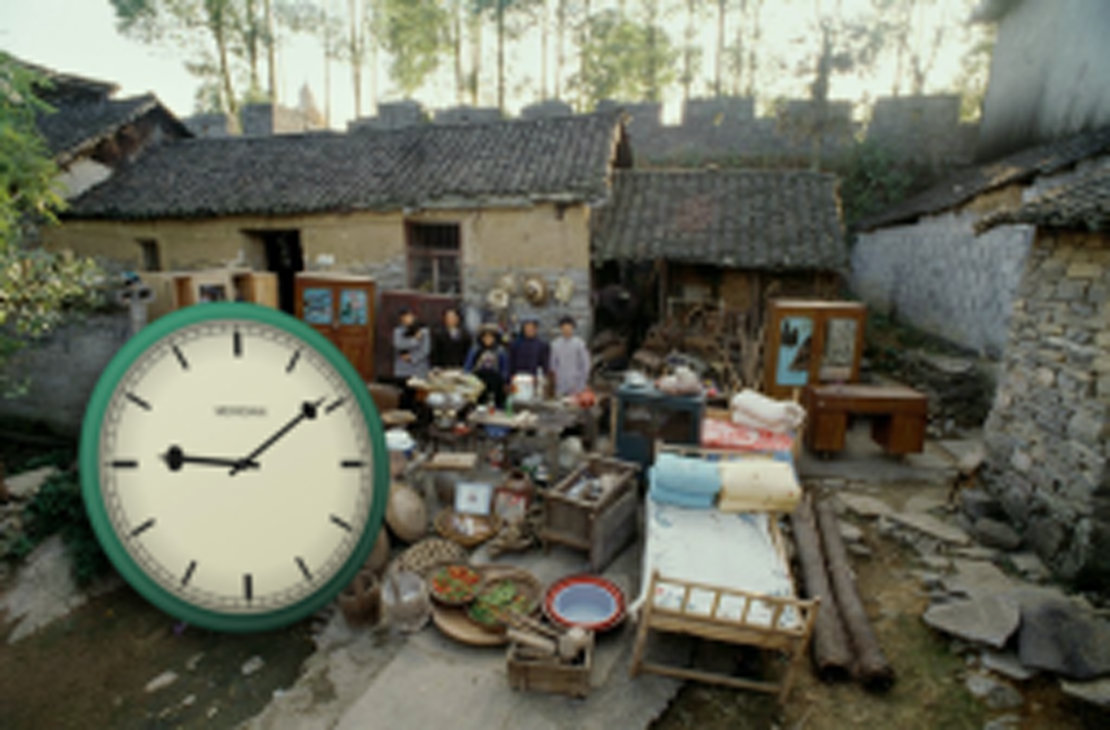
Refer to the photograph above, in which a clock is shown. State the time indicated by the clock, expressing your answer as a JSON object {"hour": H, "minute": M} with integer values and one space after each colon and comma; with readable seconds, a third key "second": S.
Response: {"hour": 9, "minute": 9}
